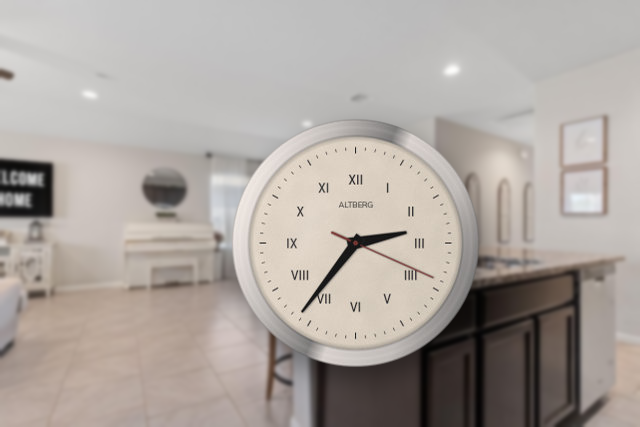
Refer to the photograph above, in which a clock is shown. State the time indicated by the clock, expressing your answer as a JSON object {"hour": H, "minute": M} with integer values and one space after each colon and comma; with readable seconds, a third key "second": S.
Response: {"hour": 2, "minute": 36, "second": 19}
